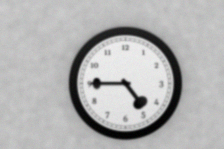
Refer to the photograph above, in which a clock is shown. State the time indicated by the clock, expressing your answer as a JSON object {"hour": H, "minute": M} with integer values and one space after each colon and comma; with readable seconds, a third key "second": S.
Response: {"hour": 4, "minute": 45}
